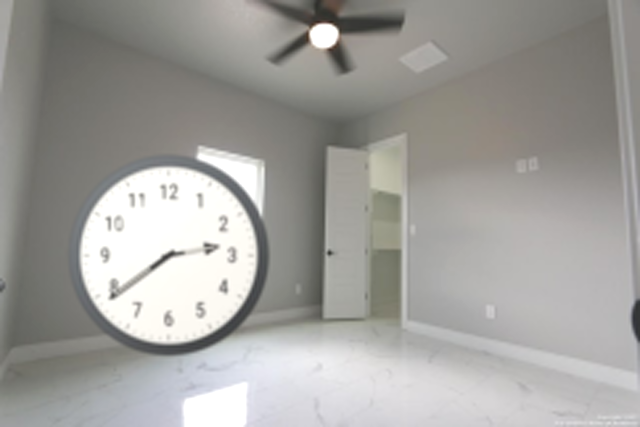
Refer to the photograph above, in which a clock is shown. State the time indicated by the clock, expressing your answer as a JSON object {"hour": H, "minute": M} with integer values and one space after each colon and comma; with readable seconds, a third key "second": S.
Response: {"hour": 2, "minute": 39}
